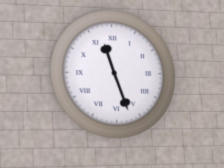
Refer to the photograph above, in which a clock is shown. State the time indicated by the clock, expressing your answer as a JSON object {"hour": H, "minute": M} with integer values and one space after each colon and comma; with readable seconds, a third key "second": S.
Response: {"hour": 11, "minute": 27}
